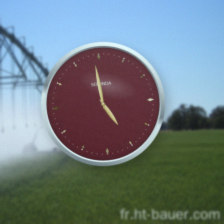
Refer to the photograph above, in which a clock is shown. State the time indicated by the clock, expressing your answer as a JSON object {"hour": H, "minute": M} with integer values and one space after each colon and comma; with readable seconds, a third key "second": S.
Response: {"hour": 4, "minute": 59}
